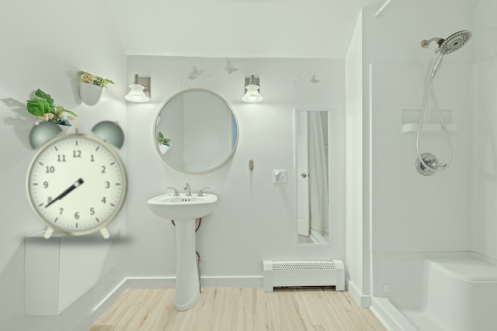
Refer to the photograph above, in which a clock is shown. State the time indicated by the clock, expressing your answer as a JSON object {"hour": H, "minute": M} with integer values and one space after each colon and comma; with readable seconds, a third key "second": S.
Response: {"hour": 7, "minute": 39}
